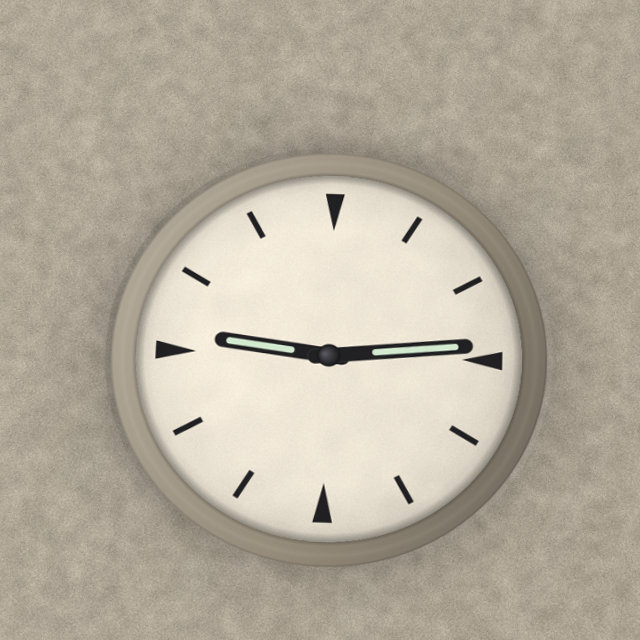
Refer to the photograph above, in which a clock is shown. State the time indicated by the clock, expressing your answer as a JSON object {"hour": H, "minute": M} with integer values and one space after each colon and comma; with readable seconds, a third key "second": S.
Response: {"hour": 9, "minute": 14}
